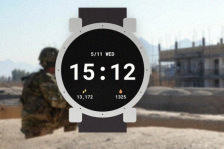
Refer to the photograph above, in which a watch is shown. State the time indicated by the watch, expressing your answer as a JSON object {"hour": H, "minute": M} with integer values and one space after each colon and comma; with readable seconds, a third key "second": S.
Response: {"hour": 15, "minute": 12}
